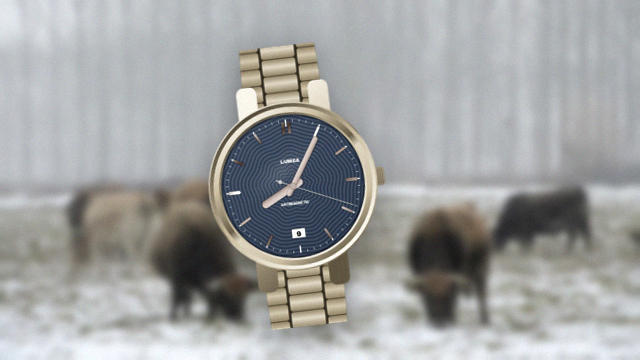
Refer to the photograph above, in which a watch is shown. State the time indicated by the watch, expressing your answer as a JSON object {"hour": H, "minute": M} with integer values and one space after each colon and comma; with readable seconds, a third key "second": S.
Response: {"hour": 8, "minute": 5, "second": 19}
